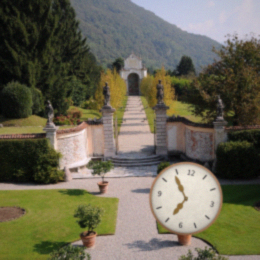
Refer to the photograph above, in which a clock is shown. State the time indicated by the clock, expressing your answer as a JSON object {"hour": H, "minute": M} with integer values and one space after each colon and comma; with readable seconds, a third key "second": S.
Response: {"hour": 6, "minute": 54}
